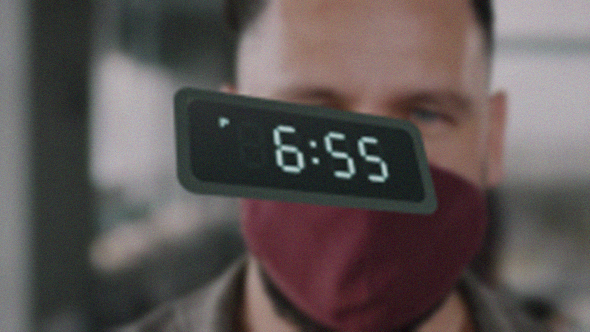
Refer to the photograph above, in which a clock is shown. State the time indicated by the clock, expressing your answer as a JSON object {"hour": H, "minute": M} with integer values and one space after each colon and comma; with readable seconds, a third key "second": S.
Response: {"hour": 6, "minute": 55}
